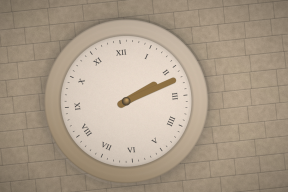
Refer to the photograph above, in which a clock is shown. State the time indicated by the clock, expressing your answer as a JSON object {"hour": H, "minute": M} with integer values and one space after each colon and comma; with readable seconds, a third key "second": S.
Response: {"hour": 2, "minute": 12}
